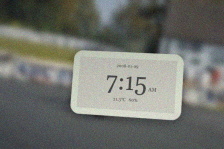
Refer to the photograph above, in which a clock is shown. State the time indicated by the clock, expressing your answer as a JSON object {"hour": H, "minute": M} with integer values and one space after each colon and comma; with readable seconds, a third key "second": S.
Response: {"hour": 7, "minute": 15}
